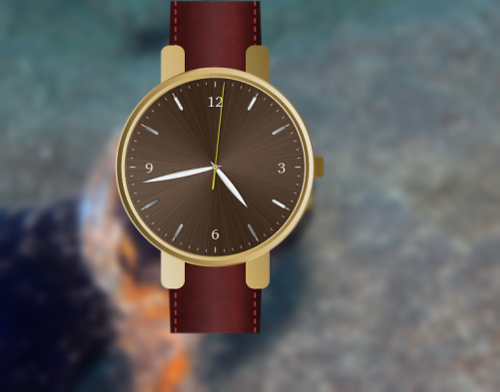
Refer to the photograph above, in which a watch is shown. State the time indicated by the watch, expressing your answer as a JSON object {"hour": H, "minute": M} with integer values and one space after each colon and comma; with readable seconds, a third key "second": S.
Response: {"hour": 4, "minute": 43, "second": 1}
